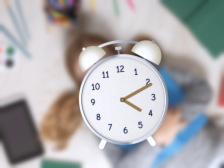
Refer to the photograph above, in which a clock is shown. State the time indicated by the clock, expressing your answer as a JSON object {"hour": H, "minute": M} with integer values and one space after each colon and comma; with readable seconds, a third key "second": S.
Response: {"hour": 4, "minute": 11}
